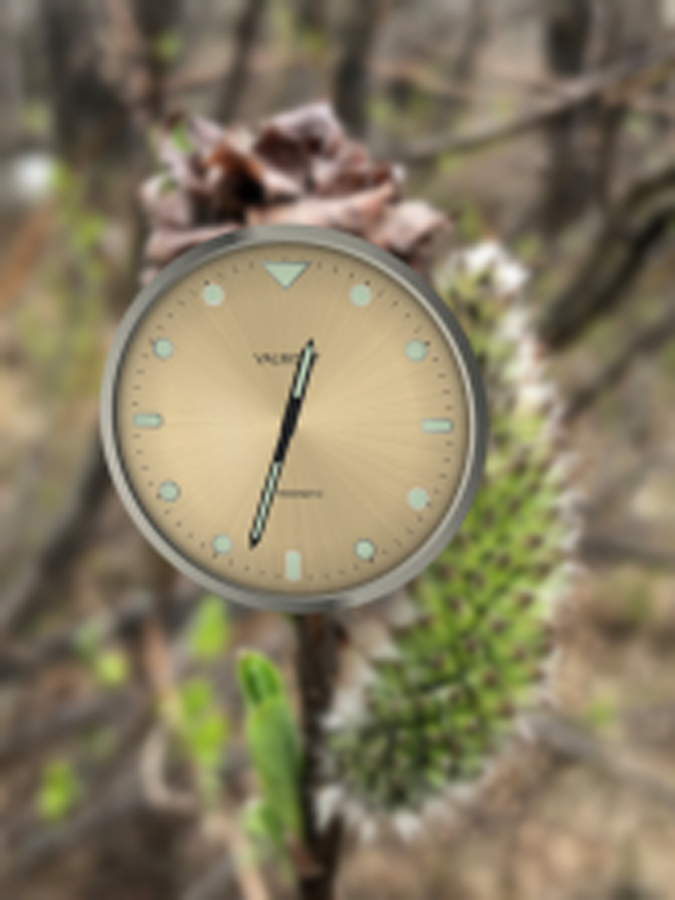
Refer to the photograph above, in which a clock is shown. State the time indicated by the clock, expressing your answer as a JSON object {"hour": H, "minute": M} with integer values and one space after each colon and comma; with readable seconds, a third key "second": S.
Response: {"hour": 12, "minute": 33}
